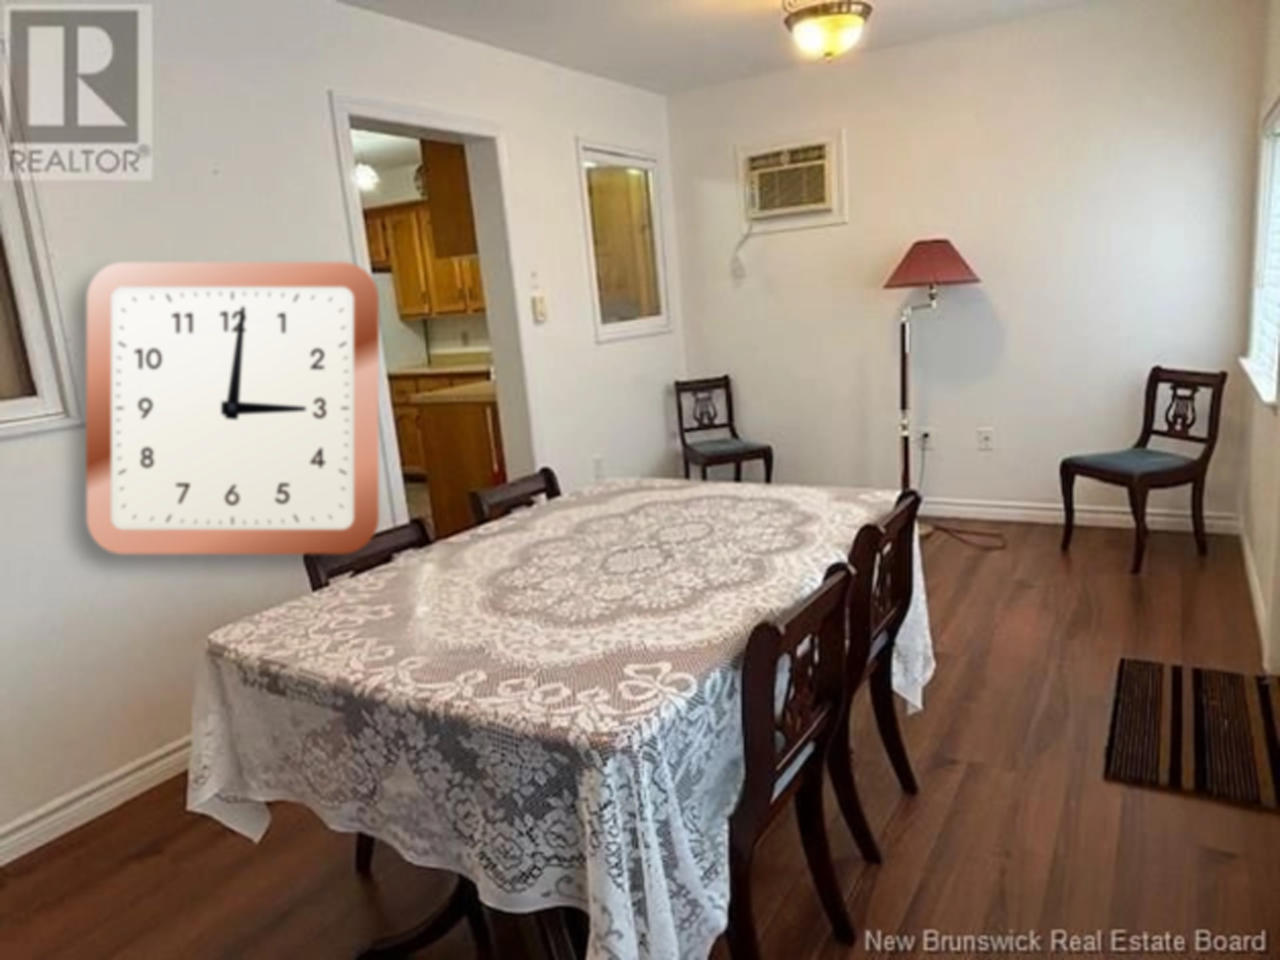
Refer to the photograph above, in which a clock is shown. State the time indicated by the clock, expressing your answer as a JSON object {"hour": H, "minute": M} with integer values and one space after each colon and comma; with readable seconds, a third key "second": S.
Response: {"hour": 3, "minute": 1}
